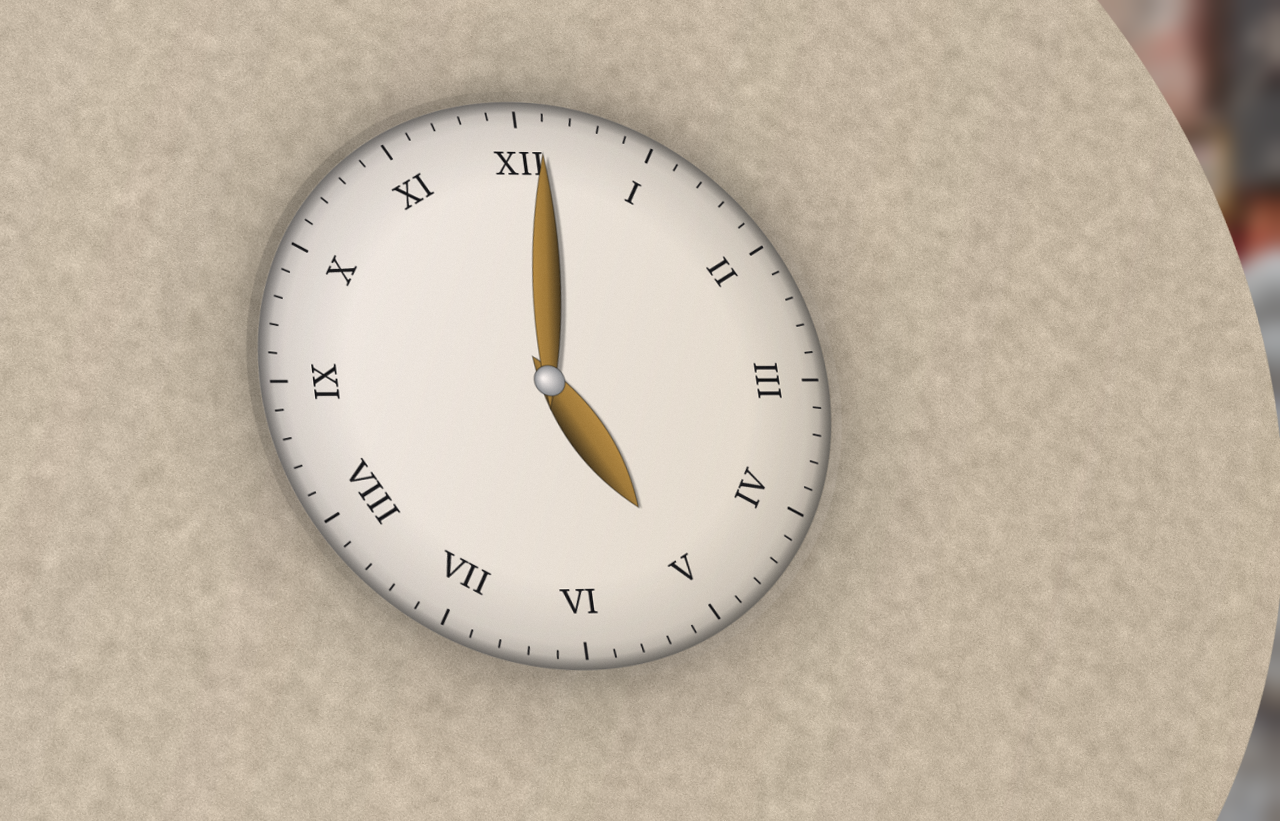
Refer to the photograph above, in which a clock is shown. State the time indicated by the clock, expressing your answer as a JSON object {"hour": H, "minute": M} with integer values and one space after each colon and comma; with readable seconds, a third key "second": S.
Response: {"hour": 5, "minute": 1}
